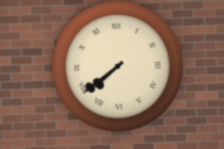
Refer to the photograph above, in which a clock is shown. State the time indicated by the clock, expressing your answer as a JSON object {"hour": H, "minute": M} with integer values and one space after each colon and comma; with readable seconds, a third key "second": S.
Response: {"hour": 7, "minute": 39}
